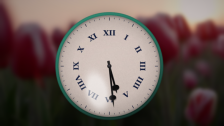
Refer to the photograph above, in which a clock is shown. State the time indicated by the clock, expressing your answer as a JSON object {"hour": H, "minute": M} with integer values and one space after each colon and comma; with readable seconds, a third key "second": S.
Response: {"hour": 5, "minute": 29}
